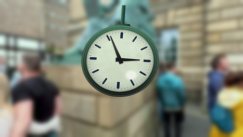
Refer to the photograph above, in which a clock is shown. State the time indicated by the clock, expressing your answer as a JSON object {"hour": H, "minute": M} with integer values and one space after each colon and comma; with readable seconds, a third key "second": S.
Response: {"hour": 2, "minute": 56}
